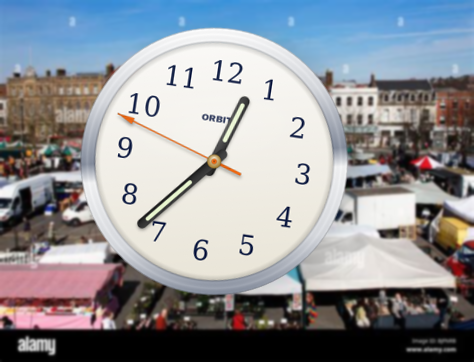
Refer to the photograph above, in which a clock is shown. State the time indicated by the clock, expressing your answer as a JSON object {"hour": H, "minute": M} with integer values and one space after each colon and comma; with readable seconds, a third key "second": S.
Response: {"hour": 12, "minute": 36, "second": 48}
